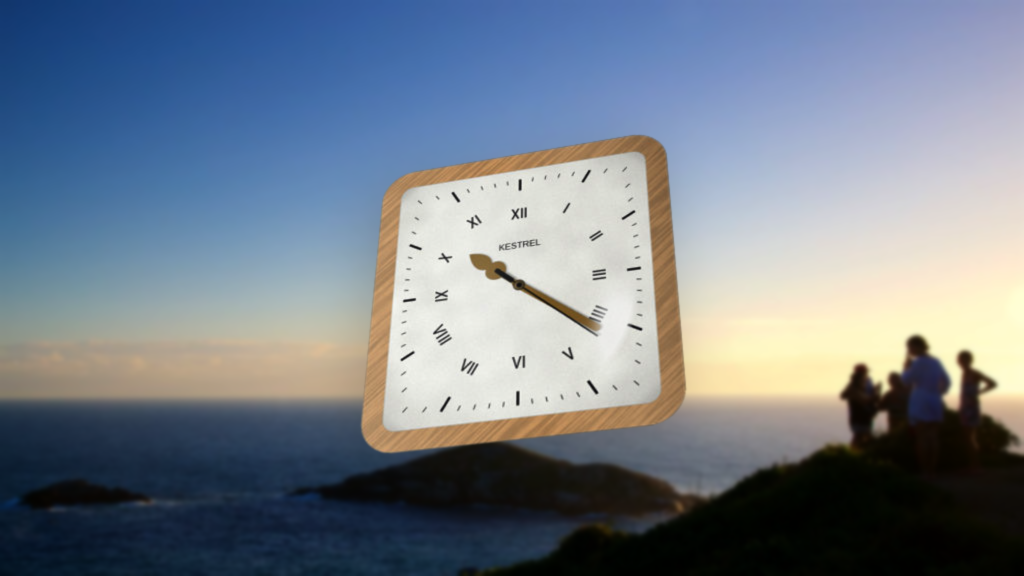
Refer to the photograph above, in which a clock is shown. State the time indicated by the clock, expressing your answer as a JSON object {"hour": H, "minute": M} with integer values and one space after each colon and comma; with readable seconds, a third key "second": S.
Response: {"hour": 10, "minute": 21, "second": 22}
